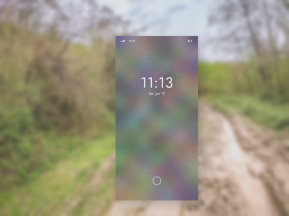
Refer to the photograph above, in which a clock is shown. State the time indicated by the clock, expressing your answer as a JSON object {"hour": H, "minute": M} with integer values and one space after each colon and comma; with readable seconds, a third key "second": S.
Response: {"hour": 11, "minute": 13}
